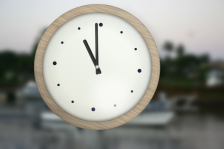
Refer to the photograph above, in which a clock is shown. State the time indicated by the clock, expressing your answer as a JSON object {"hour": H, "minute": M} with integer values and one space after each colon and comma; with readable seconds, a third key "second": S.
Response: {"hour": 10, "minute": 59}
